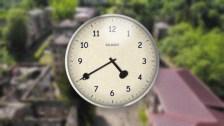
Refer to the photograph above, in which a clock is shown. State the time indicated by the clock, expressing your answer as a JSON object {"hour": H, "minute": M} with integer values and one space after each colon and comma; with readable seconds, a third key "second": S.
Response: {"hour": 4, "minute": 40}
